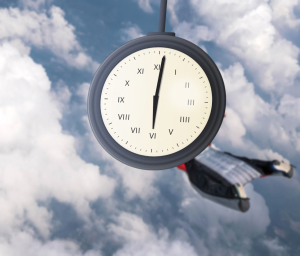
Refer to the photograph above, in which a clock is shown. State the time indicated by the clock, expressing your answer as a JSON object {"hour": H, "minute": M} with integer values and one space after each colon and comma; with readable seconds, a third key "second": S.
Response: {"hour": 6, "minute": 1}
